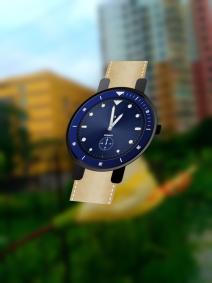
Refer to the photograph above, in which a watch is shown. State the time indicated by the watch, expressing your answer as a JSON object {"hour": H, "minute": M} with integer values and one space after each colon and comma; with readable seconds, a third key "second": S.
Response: {"hour": 12, "minute": 59}
